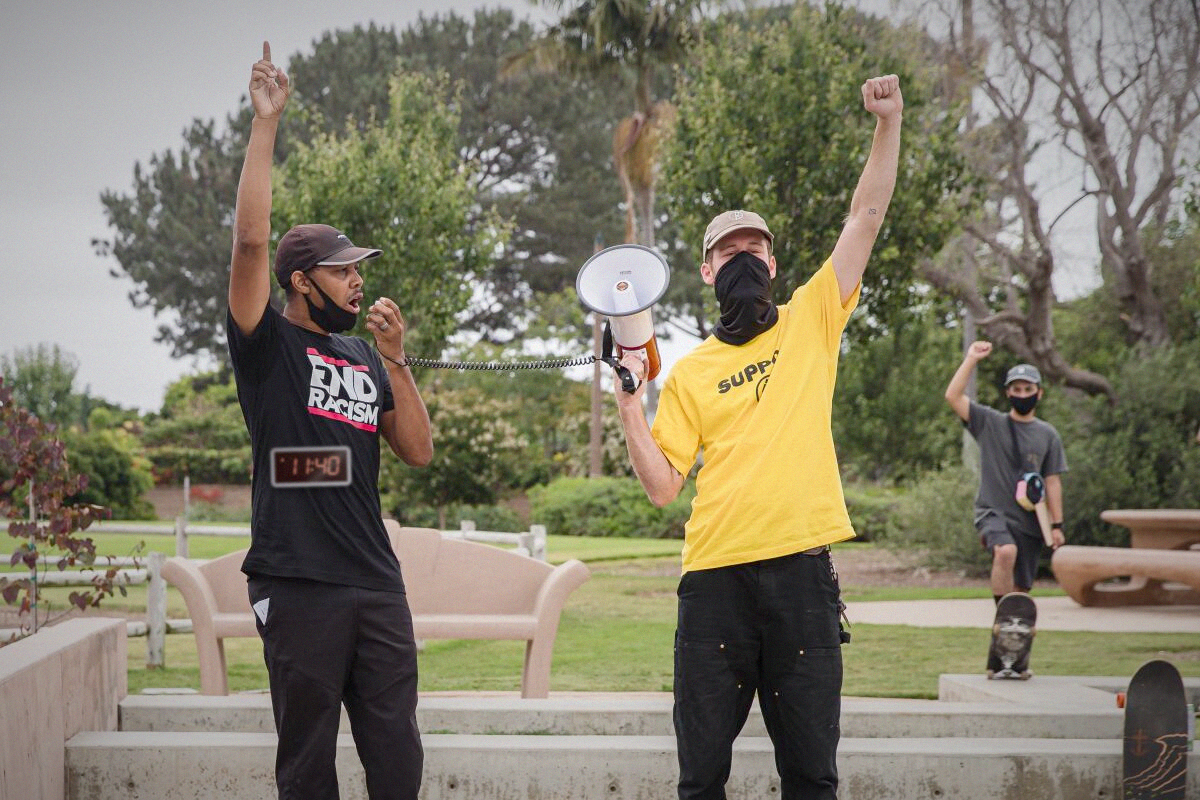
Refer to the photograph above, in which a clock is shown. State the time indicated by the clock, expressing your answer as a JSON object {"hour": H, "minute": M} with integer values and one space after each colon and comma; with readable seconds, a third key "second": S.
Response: {"hour": 11, "minute": 40}
